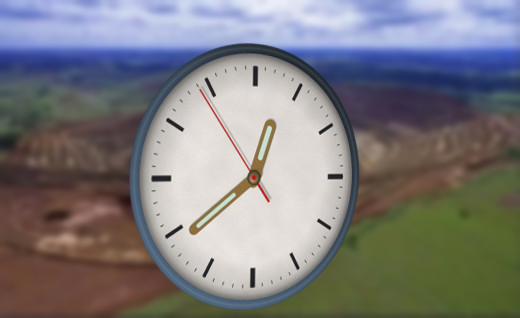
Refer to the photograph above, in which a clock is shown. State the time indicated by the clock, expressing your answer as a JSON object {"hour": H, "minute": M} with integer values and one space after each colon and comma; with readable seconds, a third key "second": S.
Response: {"hour": 12, "minute": 38, "second": 54}
